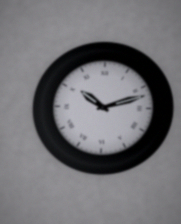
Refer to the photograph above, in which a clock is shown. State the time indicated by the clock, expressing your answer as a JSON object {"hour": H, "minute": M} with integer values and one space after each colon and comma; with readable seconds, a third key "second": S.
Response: {"hour": 10, "minute": 12}
